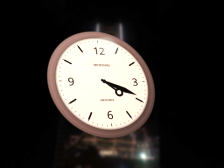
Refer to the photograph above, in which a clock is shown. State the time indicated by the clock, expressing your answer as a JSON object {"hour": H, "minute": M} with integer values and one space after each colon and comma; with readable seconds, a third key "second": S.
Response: {"hour": 4, "minute": 19}
